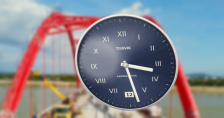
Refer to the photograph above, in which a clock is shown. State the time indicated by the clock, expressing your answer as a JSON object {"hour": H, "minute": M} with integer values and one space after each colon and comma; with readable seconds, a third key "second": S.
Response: {"hour": 3, "minute": 28}
